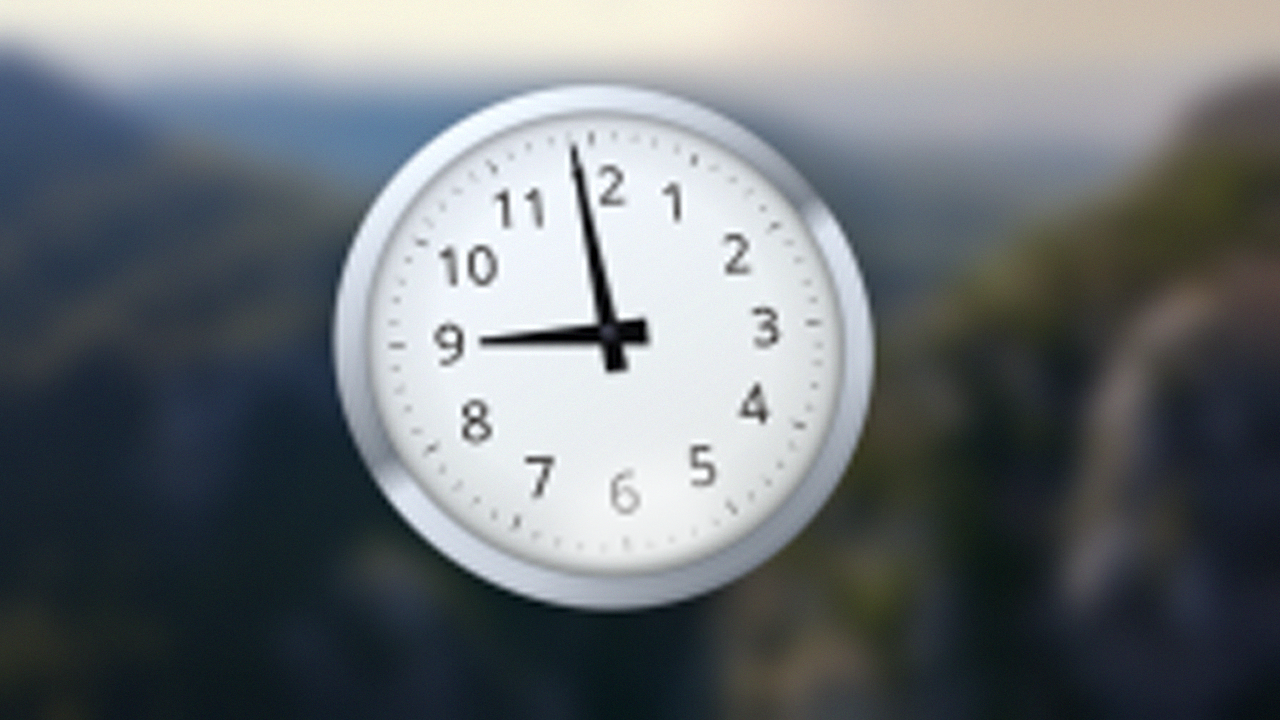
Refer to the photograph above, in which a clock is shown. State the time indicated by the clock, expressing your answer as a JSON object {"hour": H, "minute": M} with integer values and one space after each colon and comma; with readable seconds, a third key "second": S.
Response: {"hour": 8, "minute": 59}
